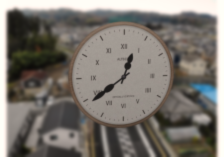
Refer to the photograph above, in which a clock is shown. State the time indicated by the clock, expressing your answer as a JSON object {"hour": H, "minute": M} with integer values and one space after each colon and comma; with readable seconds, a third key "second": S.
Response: {"hour": 12, "minute": 39}
